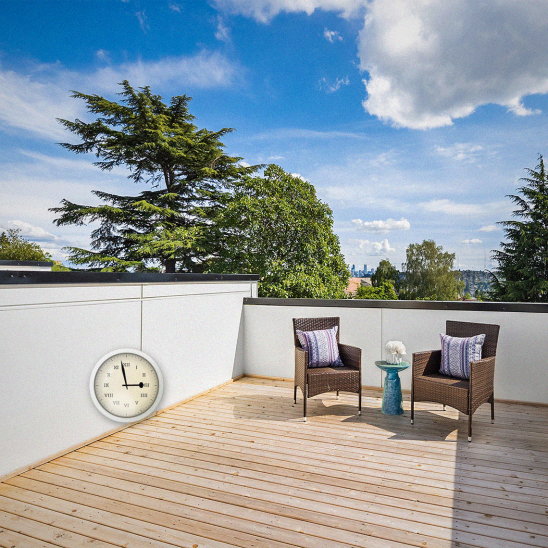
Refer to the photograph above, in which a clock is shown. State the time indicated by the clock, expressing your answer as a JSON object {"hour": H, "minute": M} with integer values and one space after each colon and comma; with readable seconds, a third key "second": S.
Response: {"hour": 2, "minute": 58}
